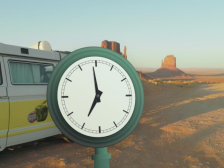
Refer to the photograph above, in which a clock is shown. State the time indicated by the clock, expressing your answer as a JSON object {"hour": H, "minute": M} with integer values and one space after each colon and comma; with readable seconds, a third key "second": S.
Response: {"hour": 6, "minute": 59}
